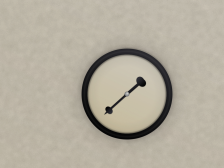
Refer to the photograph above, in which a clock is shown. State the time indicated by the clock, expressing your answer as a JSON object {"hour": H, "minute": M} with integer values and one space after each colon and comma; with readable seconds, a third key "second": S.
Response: {"hour": 1, "minute": 38}
